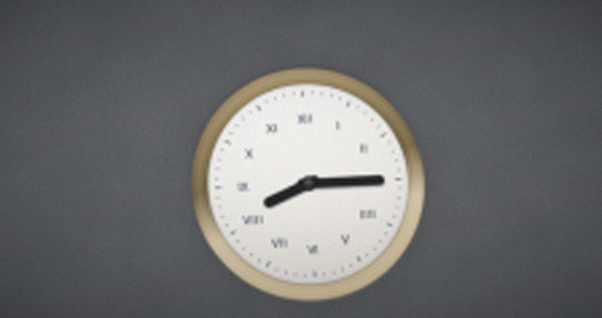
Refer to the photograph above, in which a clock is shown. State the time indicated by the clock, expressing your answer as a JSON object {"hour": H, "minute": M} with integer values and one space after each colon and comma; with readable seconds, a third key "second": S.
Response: {"hour": 8, "minute": 15}
